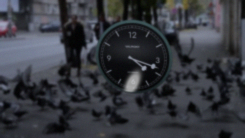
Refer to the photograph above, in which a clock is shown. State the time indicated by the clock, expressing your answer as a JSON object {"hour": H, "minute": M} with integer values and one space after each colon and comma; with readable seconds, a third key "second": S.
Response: {"hour": 4, "minute": 18}
